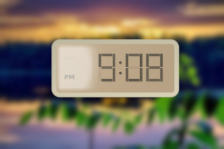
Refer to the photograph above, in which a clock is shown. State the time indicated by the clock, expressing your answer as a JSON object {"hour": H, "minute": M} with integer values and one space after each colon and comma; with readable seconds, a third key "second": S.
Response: {"hour": 9, "minute": 8}
